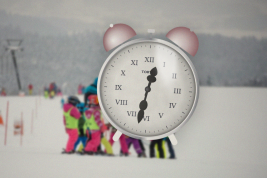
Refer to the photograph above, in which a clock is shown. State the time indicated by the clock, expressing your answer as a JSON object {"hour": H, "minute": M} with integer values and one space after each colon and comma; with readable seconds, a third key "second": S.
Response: {"hour": 12, "minute": 32}
